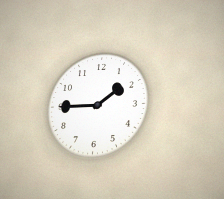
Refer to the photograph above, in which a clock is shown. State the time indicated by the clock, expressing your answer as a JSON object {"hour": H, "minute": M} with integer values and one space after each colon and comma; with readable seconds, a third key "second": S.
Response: {"hour": 1, "minute": 45}
